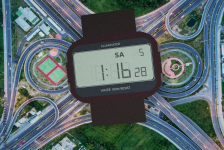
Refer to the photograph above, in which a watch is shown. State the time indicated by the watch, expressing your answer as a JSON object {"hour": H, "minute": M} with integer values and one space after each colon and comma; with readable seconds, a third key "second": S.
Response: {"hour": 1, "minute": 16, "second": 28}
